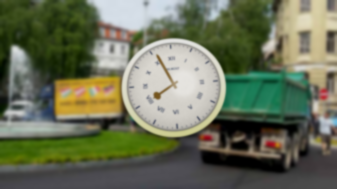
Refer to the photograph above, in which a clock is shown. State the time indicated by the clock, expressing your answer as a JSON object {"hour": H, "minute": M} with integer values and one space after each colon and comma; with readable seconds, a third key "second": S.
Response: {"hour": 7, "minute": 56}
